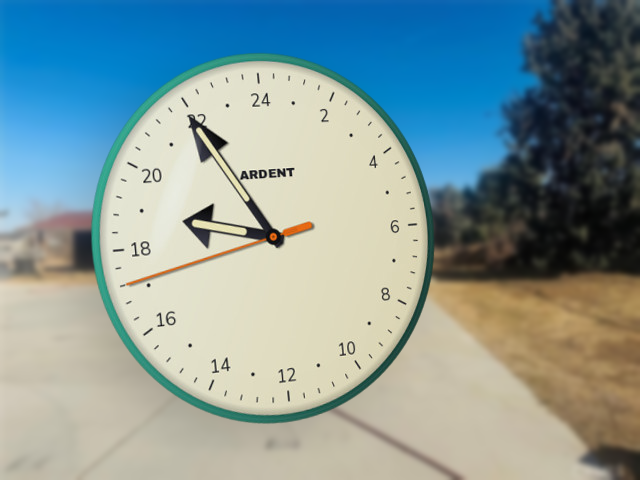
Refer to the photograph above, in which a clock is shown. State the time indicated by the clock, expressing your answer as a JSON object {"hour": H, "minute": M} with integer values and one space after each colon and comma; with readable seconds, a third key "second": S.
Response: {"hour": 18, "minute": 54, "second": 43}
